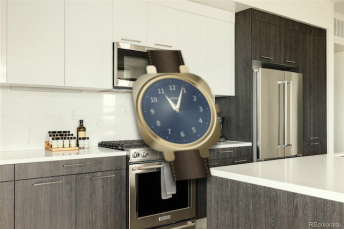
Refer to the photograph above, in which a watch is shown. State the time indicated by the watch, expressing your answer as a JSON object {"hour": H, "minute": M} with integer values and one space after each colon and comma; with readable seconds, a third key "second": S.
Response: {"hour": 11, "minute": 4}
